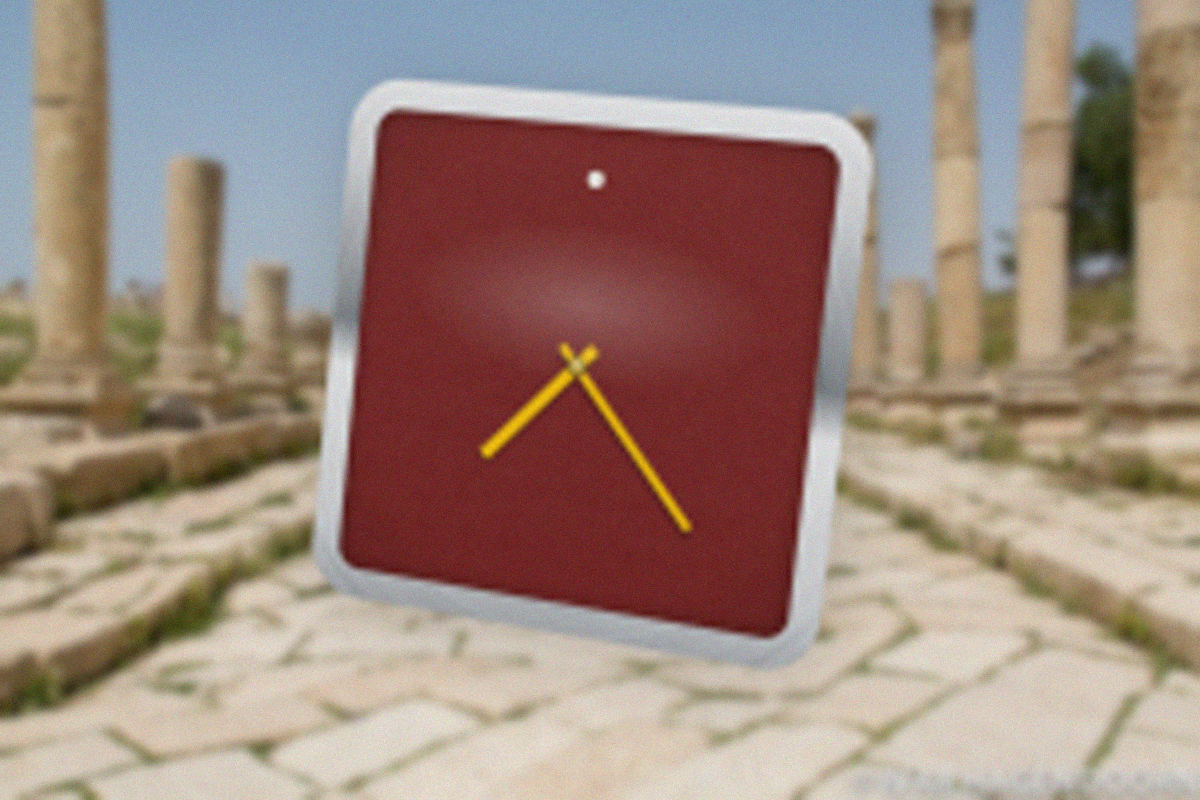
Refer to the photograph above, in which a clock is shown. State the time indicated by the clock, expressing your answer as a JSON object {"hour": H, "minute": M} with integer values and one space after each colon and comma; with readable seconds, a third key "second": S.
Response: {"hour": 7, "minute": 23}
